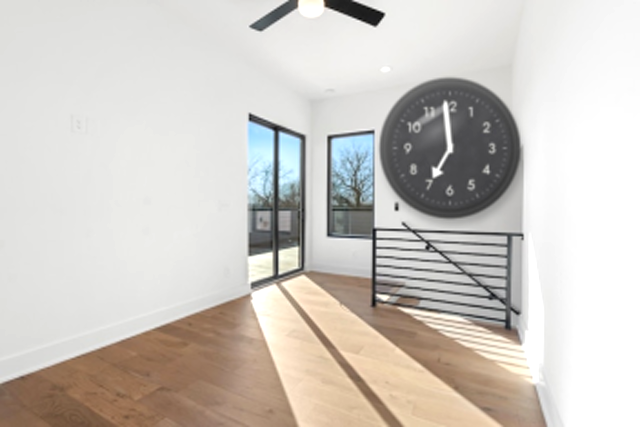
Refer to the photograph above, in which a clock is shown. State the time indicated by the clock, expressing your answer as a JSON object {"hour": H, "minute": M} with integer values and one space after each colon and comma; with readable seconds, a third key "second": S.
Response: {"hour": 6, "minute": 59}
